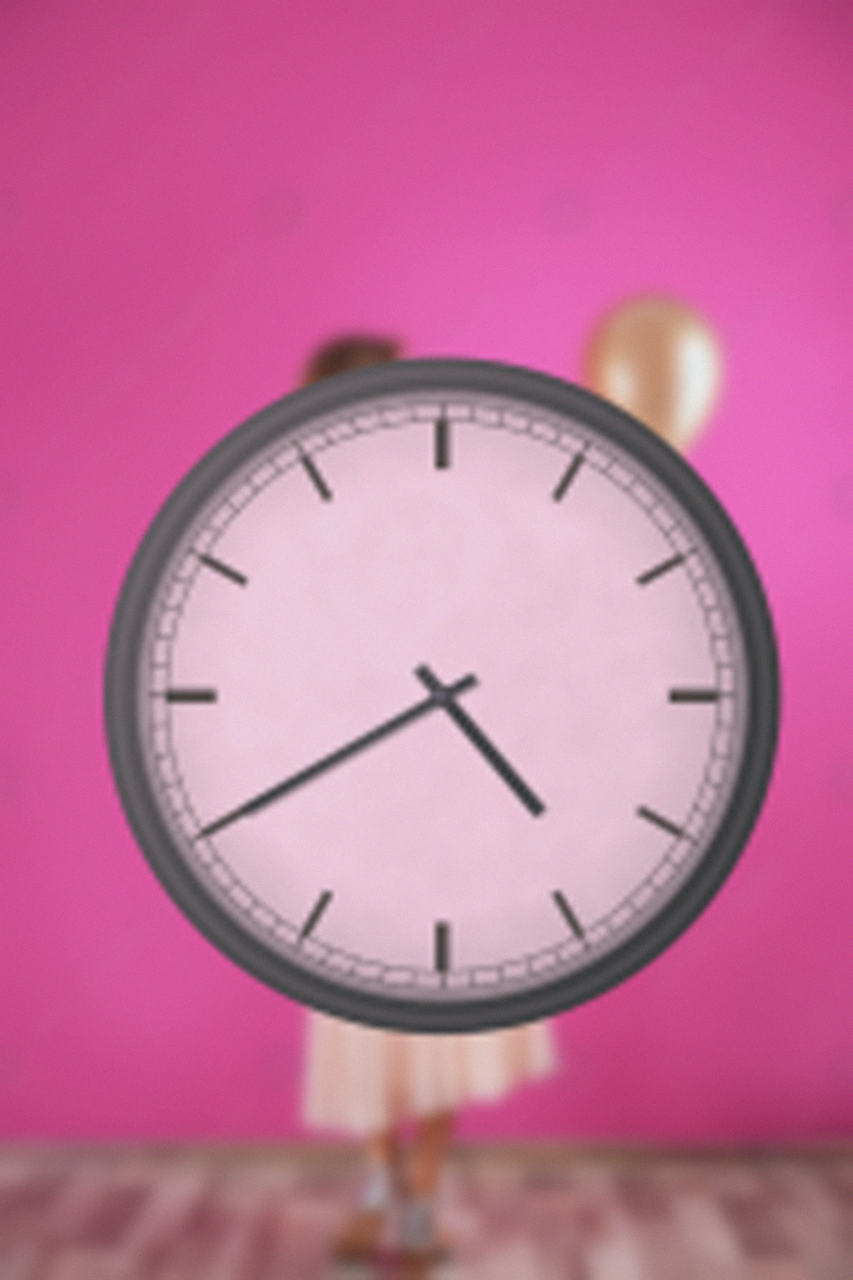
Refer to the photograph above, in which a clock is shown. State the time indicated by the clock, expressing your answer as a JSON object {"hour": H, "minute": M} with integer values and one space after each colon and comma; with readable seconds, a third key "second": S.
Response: {"hour": 4, "minute": 40}
